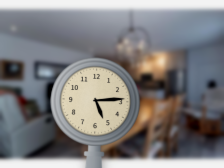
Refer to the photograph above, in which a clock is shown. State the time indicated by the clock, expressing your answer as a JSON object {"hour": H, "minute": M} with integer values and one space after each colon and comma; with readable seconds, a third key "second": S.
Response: {"hour": 5, "minute": 14}
